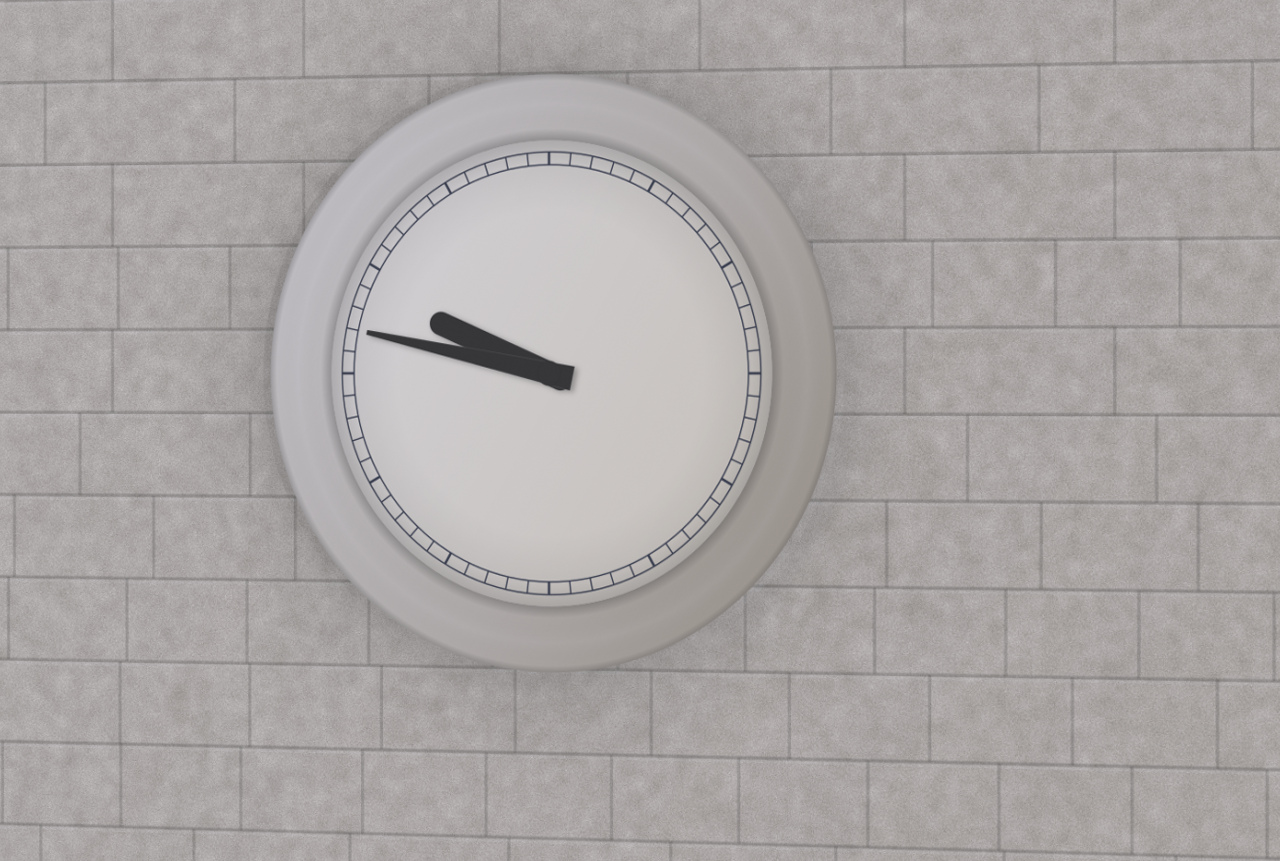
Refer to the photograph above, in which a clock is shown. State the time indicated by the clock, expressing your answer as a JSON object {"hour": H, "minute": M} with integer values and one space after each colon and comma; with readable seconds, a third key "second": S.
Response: {"hour": 9, "minute": 47}
